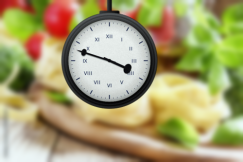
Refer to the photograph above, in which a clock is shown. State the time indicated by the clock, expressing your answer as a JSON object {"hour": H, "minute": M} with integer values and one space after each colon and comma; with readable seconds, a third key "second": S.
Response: {"hour": 3, "minute": 48}
